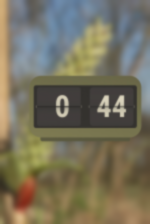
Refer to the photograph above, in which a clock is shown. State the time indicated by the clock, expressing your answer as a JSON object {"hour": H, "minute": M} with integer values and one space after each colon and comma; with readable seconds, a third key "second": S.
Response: {"hour": 0, "minute": 44}
